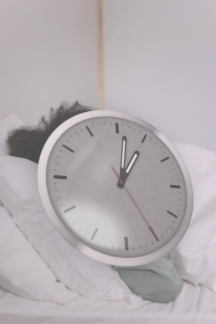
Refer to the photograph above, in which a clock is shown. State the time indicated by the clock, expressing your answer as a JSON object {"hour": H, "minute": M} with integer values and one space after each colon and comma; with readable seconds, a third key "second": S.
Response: {"hour": 1, "minute": 1, "second": 25}
